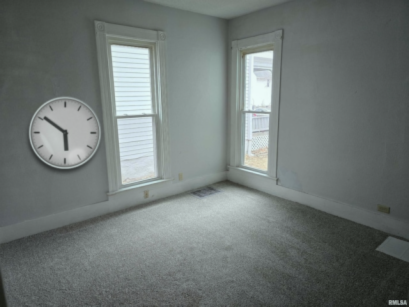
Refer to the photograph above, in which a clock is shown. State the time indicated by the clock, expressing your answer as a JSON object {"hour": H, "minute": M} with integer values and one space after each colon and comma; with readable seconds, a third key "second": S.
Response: {"hour": 5, "minute": 51}
